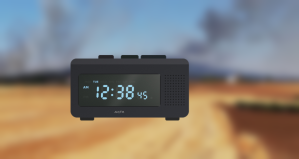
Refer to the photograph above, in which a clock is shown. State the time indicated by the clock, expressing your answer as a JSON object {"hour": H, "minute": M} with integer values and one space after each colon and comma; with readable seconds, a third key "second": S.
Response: {"hour": 12, "minute": 38, "second": 45}
